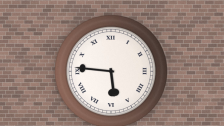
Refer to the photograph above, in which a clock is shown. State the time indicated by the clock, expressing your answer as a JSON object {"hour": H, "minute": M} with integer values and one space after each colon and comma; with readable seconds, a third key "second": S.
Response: {"hour": 5, "minute": 46}
